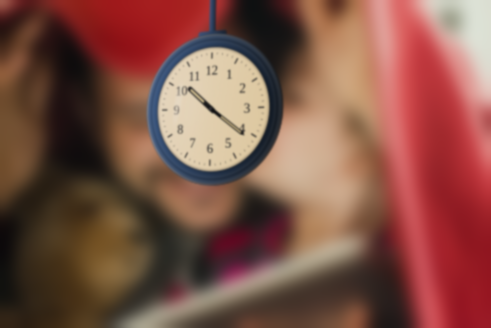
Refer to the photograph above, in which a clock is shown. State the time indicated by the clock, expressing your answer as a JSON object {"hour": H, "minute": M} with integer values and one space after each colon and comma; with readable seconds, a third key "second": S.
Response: {"hour": 10, "minute": 21}
